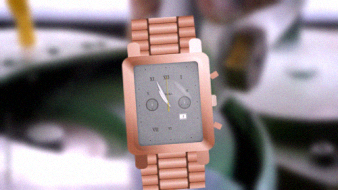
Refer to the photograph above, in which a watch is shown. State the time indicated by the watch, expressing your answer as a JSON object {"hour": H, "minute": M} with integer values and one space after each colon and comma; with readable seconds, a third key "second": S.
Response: {"hour": 10, "minute": 56}
